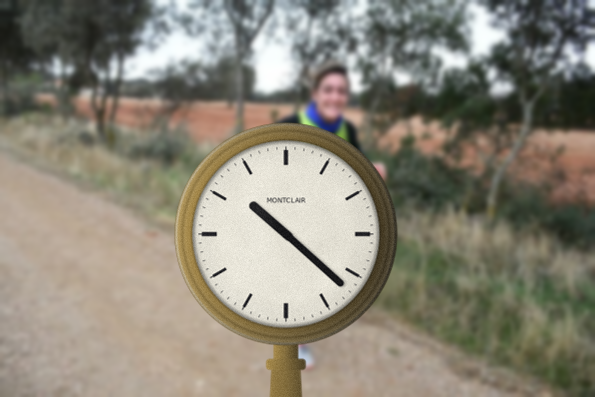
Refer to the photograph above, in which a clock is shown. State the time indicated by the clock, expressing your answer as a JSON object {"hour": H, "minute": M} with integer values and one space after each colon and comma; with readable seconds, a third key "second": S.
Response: {"hour": 10, "minute": 22}
